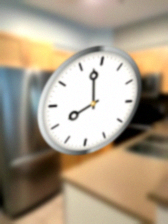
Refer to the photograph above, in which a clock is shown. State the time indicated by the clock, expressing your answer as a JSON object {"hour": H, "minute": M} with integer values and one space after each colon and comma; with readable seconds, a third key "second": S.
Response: {"hour": 7, "minute": 58}
